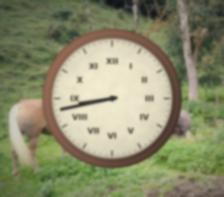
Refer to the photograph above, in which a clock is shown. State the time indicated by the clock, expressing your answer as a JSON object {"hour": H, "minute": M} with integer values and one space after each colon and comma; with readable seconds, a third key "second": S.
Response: {"hour": 8, "minute": 43}
